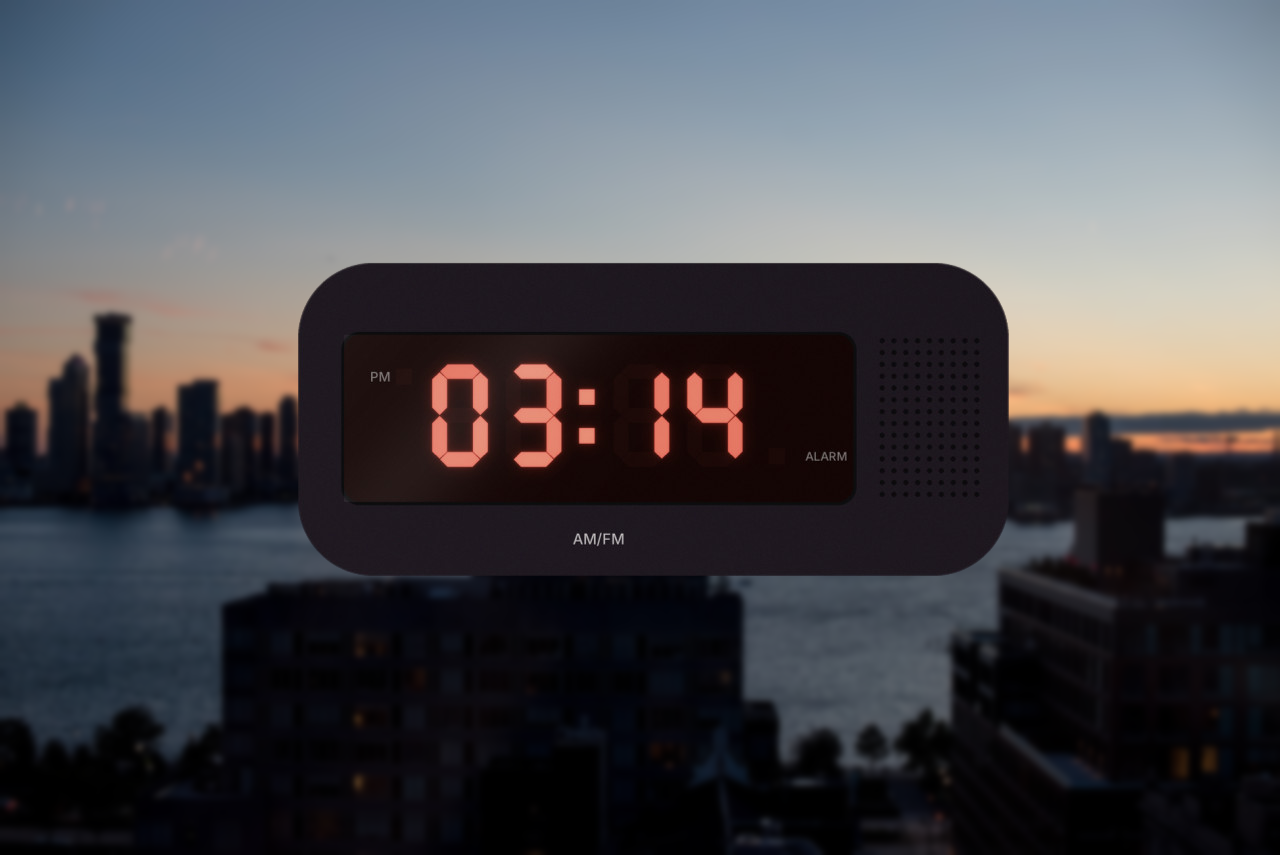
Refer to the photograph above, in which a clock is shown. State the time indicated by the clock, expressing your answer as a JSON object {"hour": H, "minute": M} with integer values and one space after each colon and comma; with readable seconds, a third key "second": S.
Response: {"hour": 3, "minute": 14}
